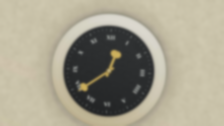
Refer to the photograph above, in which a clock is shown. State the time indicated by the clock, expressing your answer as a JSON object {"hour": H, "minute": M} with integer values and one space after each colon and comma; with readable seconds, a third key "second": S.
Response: {"hour": 12, "minute": 39}
